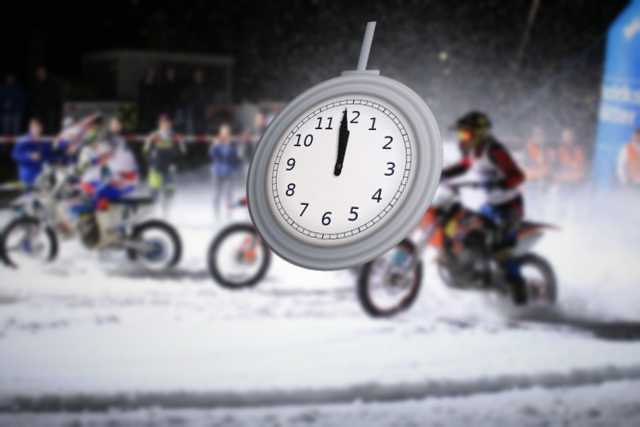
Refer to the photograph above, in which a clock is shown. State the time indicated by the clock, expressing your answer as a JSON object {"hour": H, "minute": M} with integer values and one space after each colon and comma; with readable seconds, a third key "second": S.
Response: {"hour": 11, "minute": 59}
